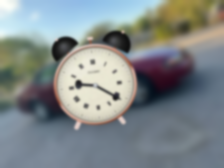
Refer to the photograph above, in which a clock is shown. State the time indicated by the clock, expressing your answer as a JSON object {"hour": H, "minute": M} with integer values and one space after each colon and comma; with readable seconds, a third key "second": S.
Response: {"hour": 9, "minute": 21}
